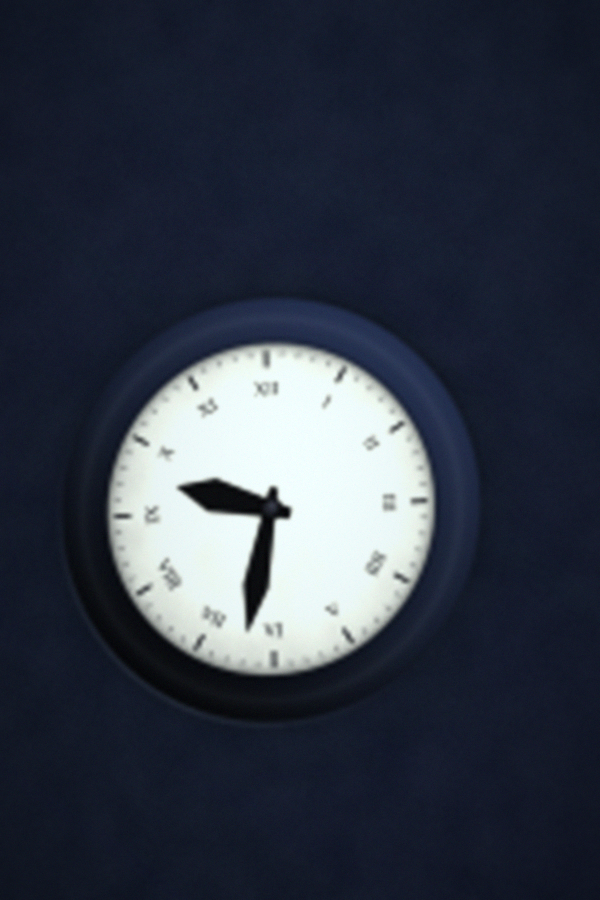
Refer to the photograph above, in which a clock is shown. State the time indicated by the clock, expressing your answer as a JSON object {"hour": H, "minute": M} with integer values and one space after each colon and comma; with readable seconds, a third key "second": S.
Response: {"hour": 9, "minute": 32}
